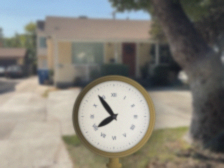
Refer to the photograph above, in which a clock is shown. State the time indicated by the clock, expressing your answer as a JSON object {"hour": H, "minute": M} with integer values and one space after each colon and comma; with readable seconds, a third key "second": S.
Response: {"hour": 7, "minute": 54}
